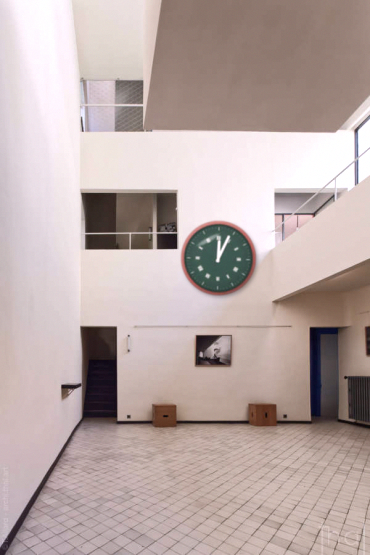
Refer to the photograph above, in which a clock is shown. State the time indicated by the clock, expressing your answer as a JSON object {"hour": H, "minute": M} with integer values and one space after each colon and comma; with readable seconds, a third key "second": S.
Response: {"hour": 12, "minute": 4}
